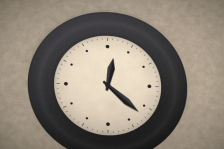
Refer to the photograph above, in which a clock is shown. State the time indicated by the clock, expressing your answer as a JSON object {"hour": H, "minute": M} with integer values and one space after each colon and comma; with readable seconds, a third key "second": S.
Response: {"hour": 12, "minute": 22}
